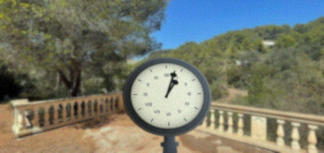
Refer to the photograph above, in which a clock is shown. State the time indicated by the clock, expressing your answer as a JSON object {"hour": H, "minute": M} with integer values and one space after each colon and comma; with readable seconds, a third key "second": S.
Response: {"hour": 1, "minute": 3}
